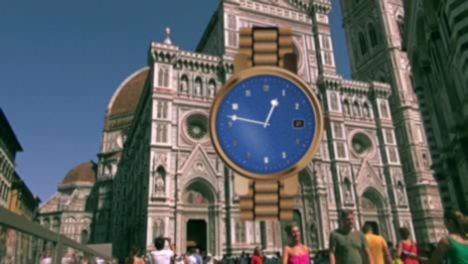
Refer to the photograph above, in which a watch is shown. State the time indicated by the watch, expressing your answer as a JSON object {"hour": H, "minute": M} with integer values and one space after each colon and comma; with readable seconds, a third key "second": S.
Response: {"hour": 12, "minute": 47}
